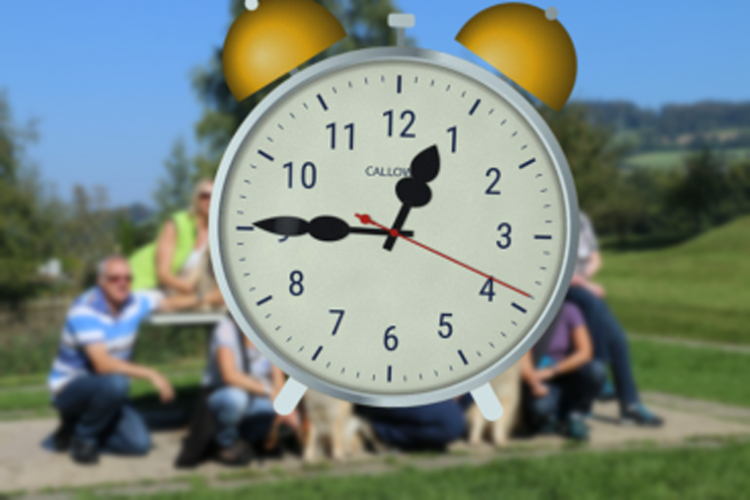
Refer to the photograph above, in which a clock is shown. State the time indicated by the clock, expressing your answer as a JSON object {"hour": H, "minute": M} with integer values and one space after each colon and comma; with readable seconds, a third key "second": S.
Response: {"hour": 12, "minute": 45, "second": 19}
